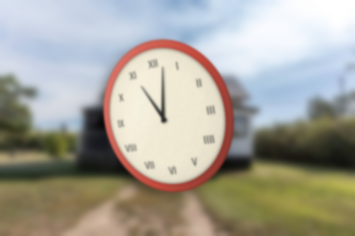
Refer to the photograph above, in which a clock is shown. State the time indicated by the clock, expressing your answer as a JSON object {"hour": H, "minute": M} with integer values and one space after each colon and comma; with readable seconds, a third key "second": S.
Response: {"hour": 11, "minute": 2}
